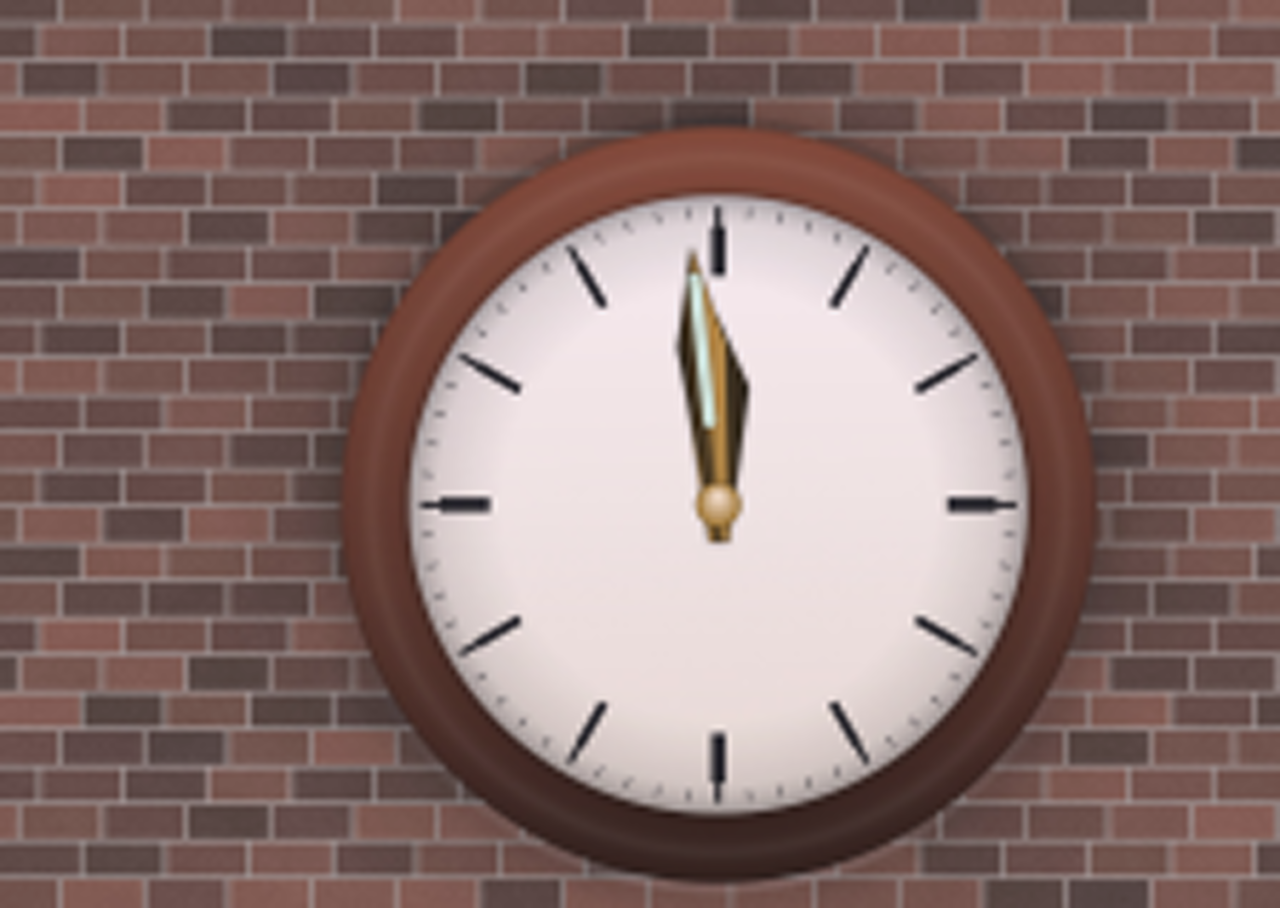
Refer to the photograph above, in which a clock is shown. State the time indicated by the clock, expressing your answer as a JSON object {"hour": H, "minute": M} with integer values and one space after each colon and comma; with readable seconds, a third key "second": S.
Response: {"hour": 11, "minute": 59}
